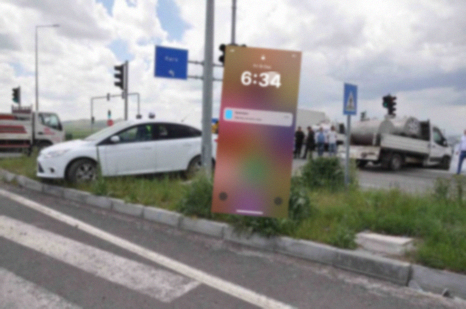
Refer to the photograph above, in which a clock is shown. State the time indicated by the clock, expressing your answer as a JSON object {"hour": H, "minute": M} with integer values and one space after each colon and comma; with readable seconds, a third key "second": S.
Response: {"hour": 6, "minute": 34}
